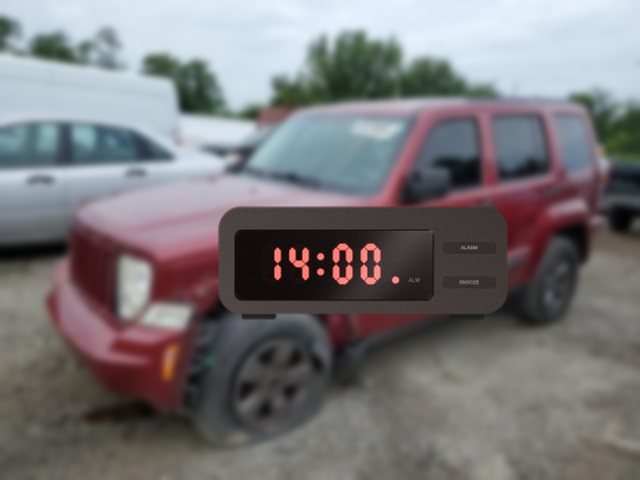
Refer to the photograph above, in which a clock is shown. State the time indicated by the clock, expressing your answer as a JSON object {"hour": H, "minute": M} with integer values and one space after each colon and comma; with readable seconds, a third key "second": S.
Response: {"hour": 14, "minute": 0}
